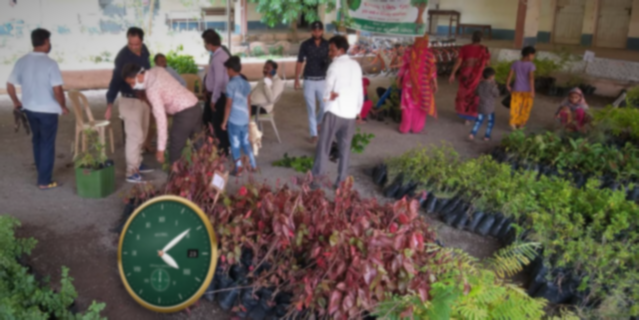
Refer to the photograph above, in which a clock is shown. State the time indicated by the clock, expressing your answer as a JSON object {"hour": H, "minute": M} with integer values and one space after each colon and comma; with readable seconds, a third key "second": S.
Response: {"hour": 4, "minute": 9}
